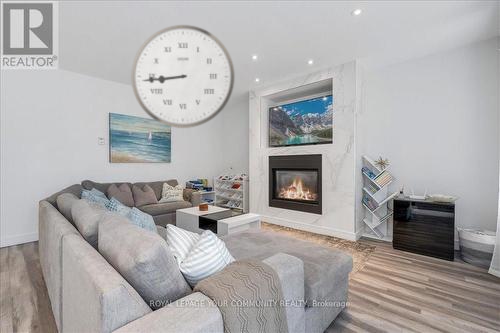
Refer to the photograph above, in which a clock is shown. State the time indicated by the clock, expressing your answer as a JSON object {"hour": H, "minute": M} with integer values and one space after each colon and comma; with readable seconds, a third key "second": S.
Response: {"hour": 8, "minute": 44}
